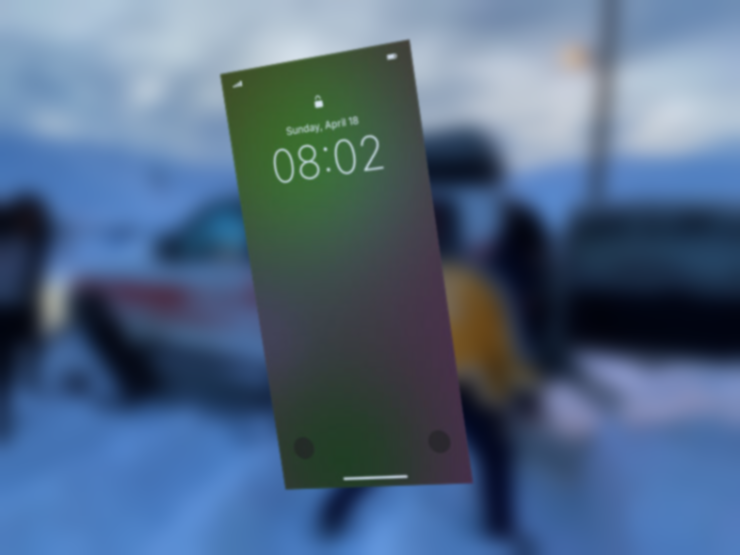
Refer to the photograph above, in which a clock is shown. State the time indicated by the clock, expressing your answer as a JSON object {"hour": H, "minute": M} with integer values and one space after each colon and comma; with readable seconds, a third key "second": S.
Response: {"hour": 8, "minute": 2}
